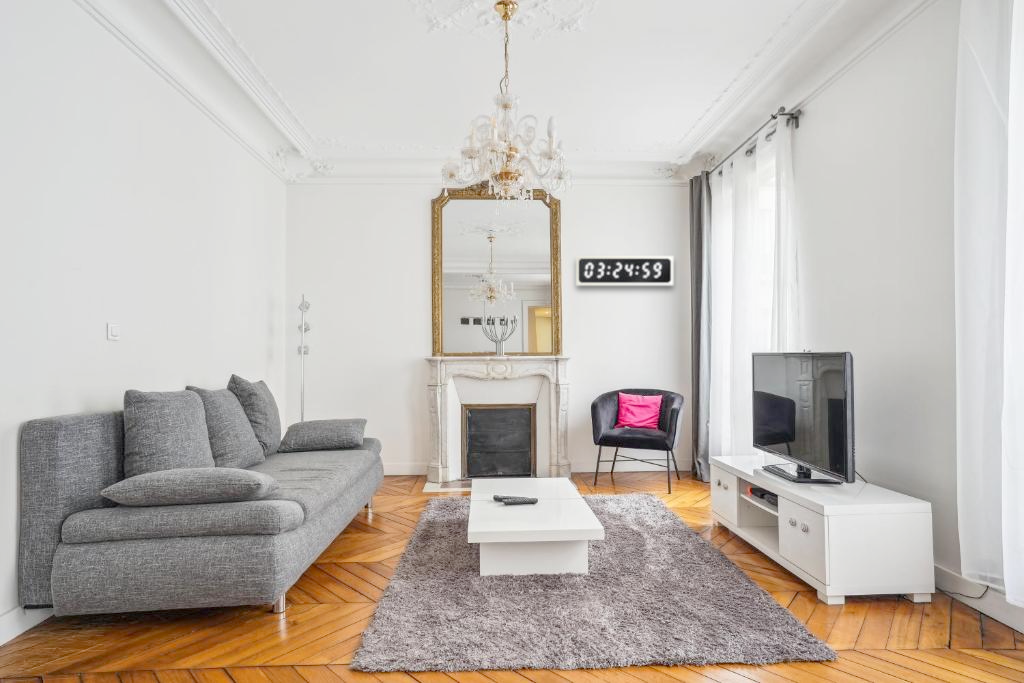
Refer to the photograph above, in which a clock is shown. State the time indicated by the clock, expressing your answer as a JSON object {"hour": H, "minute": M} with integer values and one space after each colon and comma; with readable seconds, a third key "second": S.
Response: {"hour": 3, "minute": 24, "second": 59}
